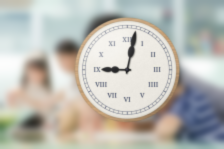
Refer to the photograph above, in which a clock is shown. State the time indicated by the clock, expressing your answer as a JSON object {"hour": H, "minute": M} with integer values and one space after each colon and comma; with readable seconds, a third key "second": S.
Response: {"hour": 9, "minute": 2}
